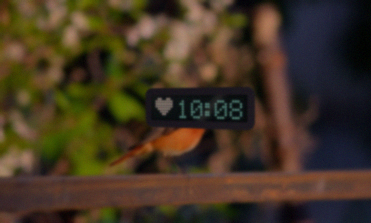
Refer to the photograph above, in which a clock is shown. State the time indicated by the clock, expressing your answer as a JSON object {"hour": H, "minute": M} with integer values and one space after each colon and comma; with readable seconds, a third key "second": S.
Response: {"hour": 10, "minute": 8}
